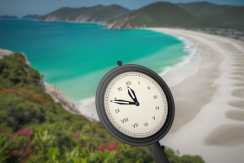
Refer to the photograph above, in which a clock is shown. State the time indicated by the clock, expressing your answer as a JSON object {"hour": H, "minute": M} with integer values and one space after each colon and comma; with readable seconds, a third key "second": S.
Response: {"hour": 11, "minute": 49}
